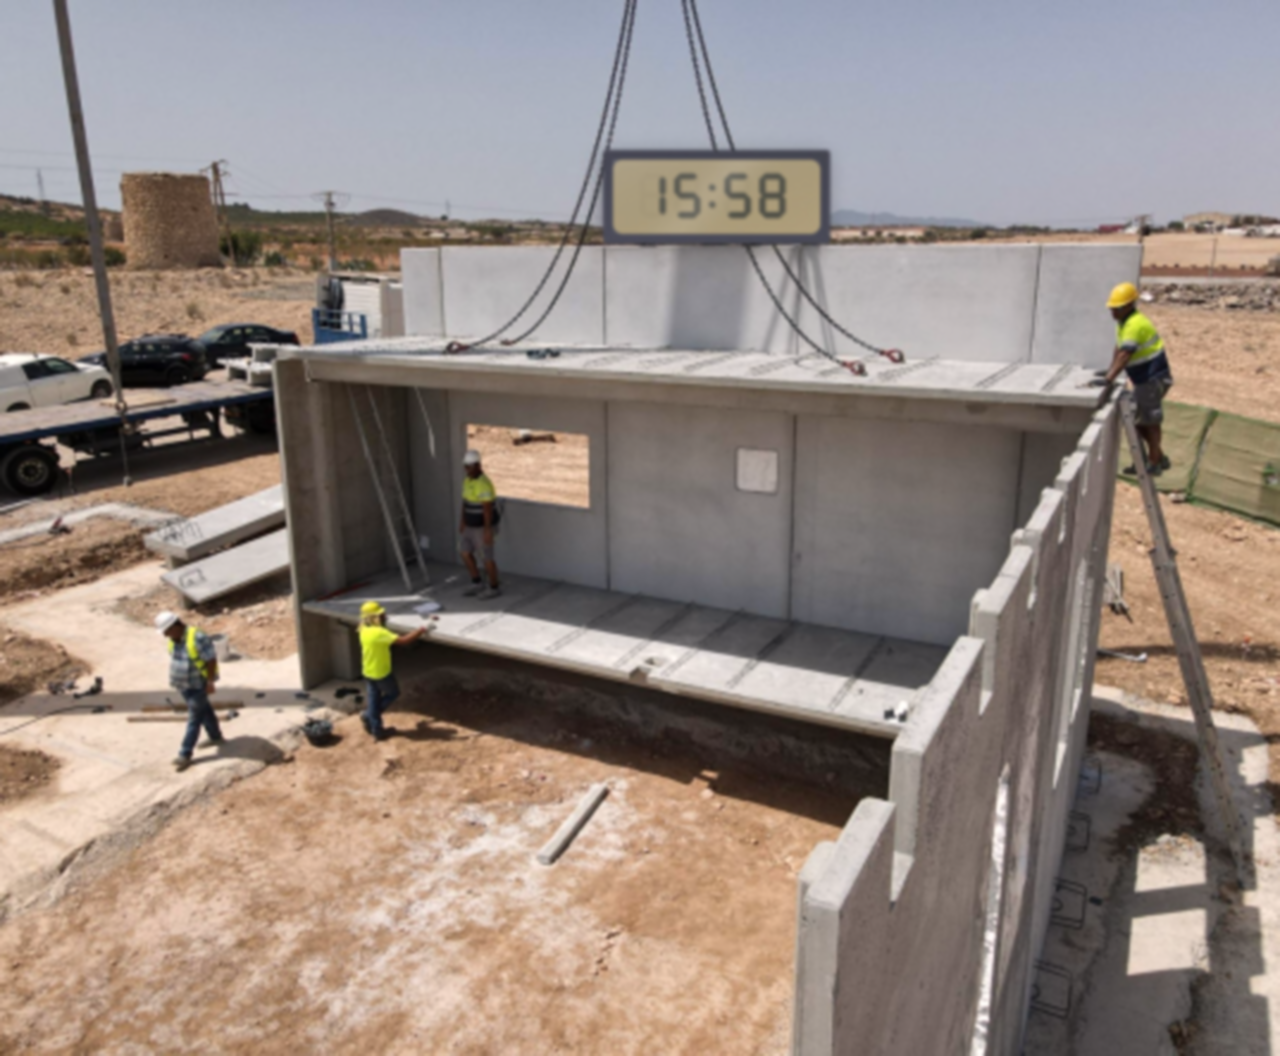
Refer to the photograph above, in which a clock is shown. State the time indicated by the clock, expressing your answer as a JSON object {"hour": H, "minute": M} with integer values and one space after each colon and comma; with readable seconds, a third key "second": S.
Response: {"hour": 15, "minute": 58}
